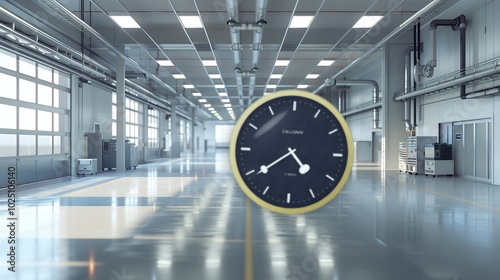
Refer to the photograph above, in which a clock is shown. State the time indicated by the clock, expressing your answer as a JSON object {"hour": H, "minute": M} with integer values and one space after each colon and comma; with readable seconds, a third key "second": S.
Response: {"hour": 4, "minute": 39}
